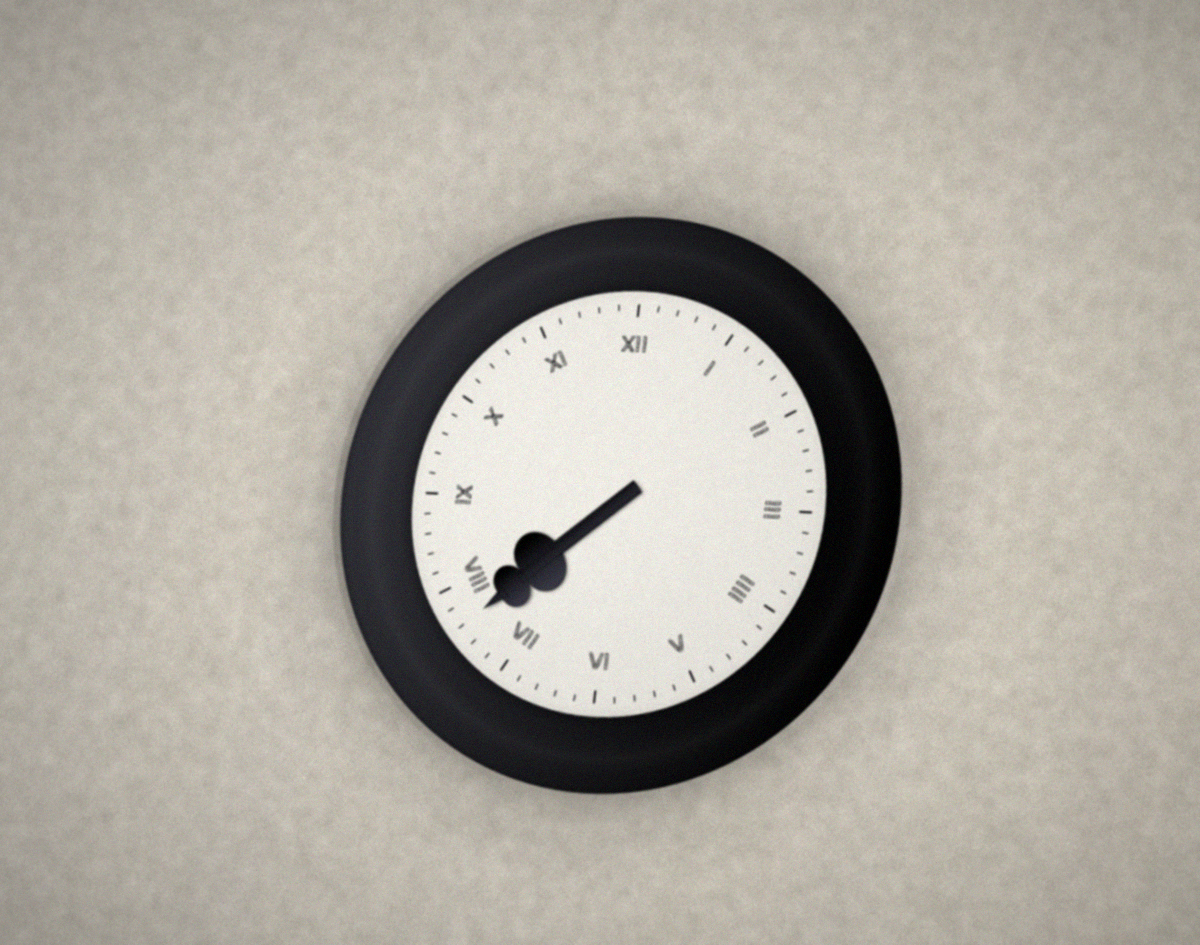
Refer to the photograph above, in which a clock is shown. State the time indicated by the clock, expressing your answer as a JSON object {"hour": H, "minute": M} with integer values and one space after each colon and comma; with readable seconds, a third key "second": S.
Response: {"hour": 7, "minute": 38}
